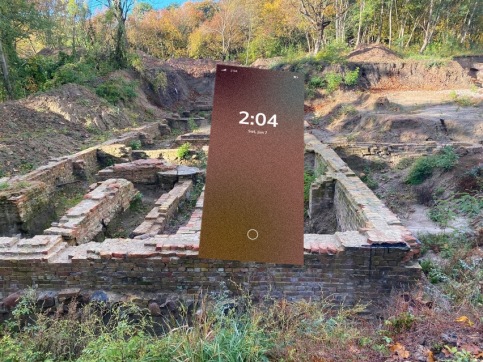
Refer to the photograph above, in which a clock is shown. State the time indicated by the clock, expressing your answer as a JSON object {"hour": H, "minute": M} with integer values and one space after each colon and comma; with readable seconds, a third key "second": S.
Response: {"hour": 2, "minute": 4}
